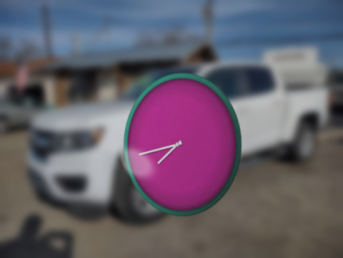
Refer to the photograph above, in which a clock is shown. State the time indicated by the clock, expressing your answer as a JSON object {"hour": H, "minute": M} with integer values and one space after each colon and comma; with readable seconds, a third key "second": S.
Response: {"hour": 7, "minute": 43}
